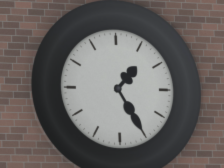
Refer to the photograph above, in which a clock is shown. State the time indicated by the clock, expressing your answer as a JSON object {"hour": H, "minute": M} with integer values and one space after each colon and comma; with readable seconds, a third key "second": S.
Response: {"hour": 1, "minute": 25}
